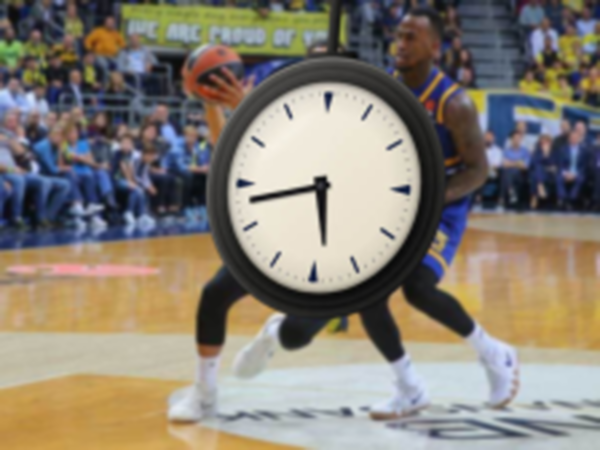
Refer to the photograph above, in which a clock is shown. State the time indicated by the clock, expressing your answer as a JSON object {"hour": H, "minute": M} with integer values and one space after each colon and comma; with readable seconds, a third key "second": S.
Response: {"hour": 5, "minute": 43}
